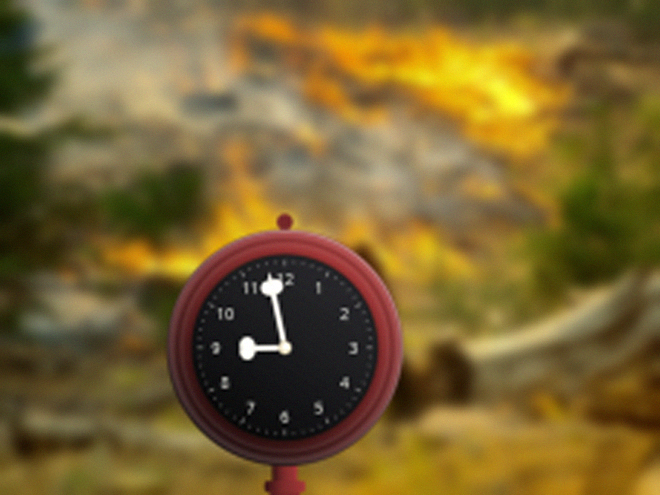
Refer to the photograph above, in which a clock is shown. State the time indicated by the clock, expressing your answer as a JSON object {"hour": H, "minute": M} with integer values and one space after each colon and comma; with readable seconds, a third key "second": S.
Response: {"hour": 8, "minute": 58}
